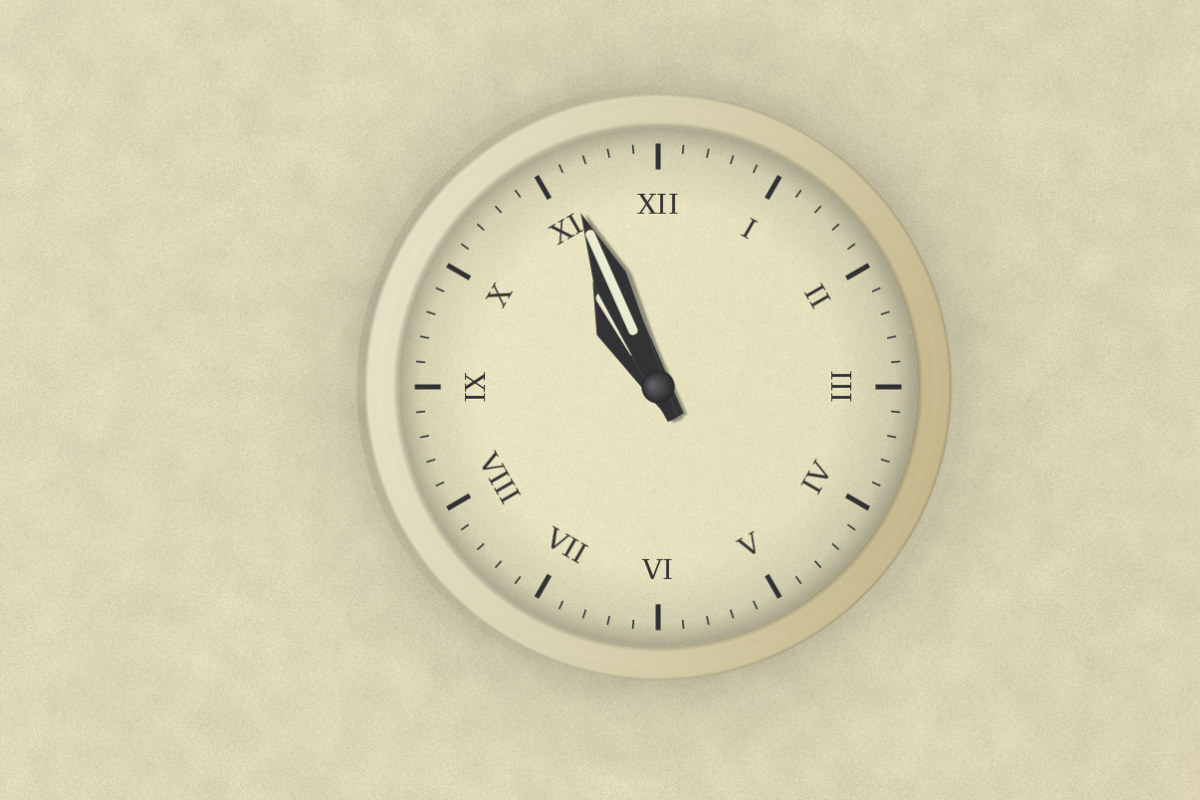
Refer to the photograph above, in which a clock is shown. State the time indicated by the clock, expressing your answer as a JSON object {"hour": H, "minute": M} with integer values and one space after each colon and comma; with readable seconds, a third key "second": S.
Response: {"hour": 10, "minute": 56}
